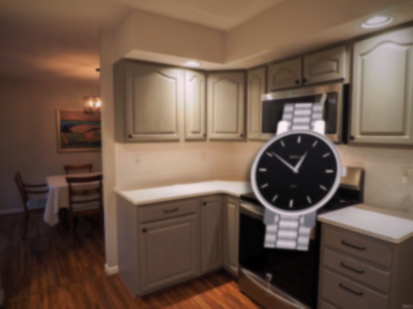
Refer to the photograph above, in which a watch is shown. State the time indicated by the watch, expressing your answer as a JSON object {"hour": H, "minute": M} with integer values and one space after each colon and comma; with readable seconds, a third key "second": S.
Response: {"hour": 12, "minute": 51}
